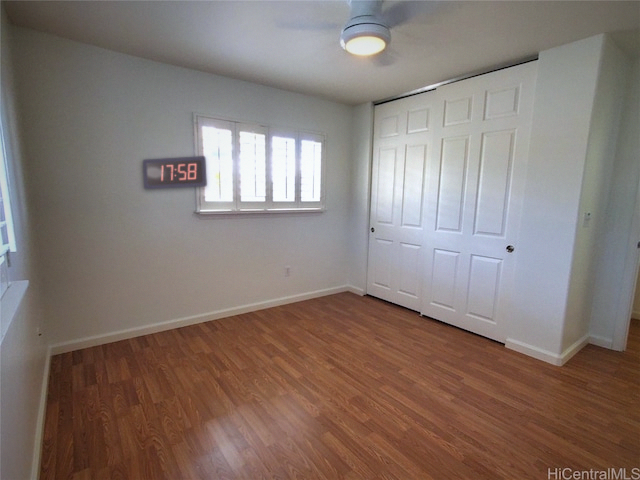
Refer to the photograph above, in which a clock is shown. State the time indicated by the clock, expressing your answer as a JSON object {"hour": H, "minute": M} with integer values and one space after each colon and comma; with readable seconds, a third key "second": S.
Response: {"hour": 17, "minute": 58}
